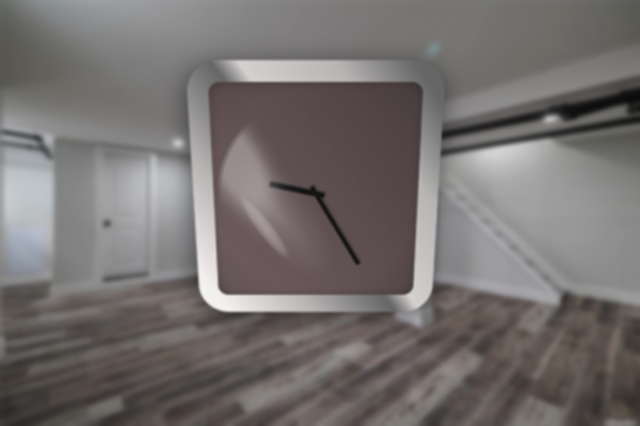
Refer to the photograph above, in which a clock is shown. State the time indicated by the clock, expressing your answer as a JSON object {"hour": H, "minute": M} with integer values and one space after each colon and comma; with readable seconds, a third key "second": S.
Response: {"hour": 9, "minute": 25}
